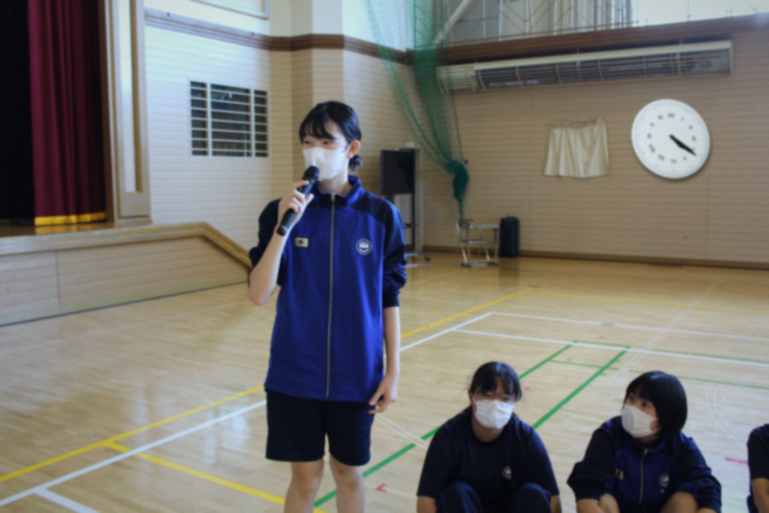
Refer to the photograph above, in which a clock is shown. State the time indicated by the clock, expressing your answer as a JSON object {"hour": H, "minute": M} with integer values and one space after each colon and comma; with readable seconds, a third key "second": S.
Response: {"hour": 4, "minute": 21}
